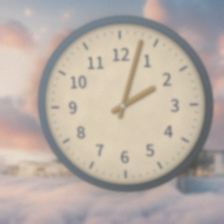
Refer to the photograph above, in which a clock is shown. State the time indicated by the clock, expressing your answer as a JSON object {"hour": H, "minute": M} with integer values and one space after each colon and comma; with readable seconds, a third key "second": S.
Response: {"hour": 2, "minute": 3}
